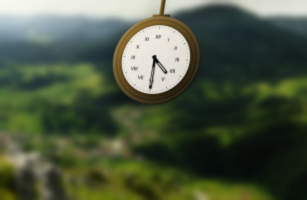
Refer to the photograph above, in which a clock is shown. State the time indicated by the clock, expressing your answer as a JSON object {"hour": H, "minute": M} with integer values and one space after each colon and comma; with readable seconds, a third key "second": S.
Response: {"hour": 4, "minute": 30}
